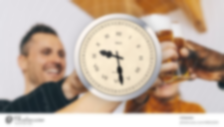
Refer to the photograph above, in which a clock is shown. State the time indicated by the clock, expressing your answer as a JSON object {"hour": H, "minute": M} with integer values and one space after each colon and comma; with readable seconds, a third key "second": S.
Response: {"hour": 9, "minute": 28}
